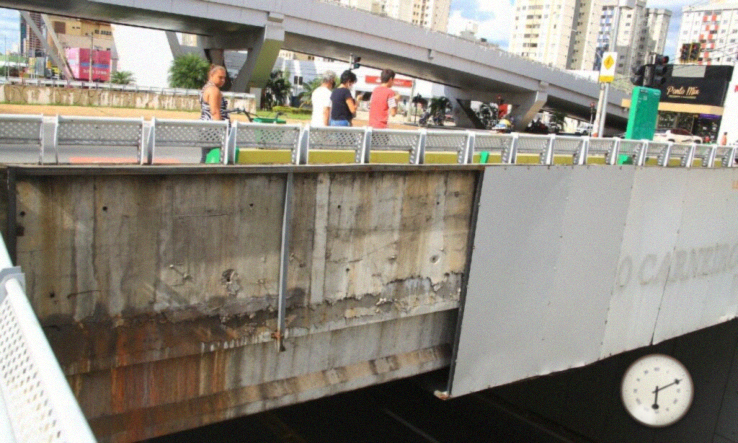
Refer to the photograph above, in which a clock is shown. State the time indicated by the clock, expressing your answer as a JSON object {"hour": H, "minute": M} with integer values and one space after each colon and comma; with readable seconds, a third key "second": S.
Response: {"hour": 6, "minute": 11}
